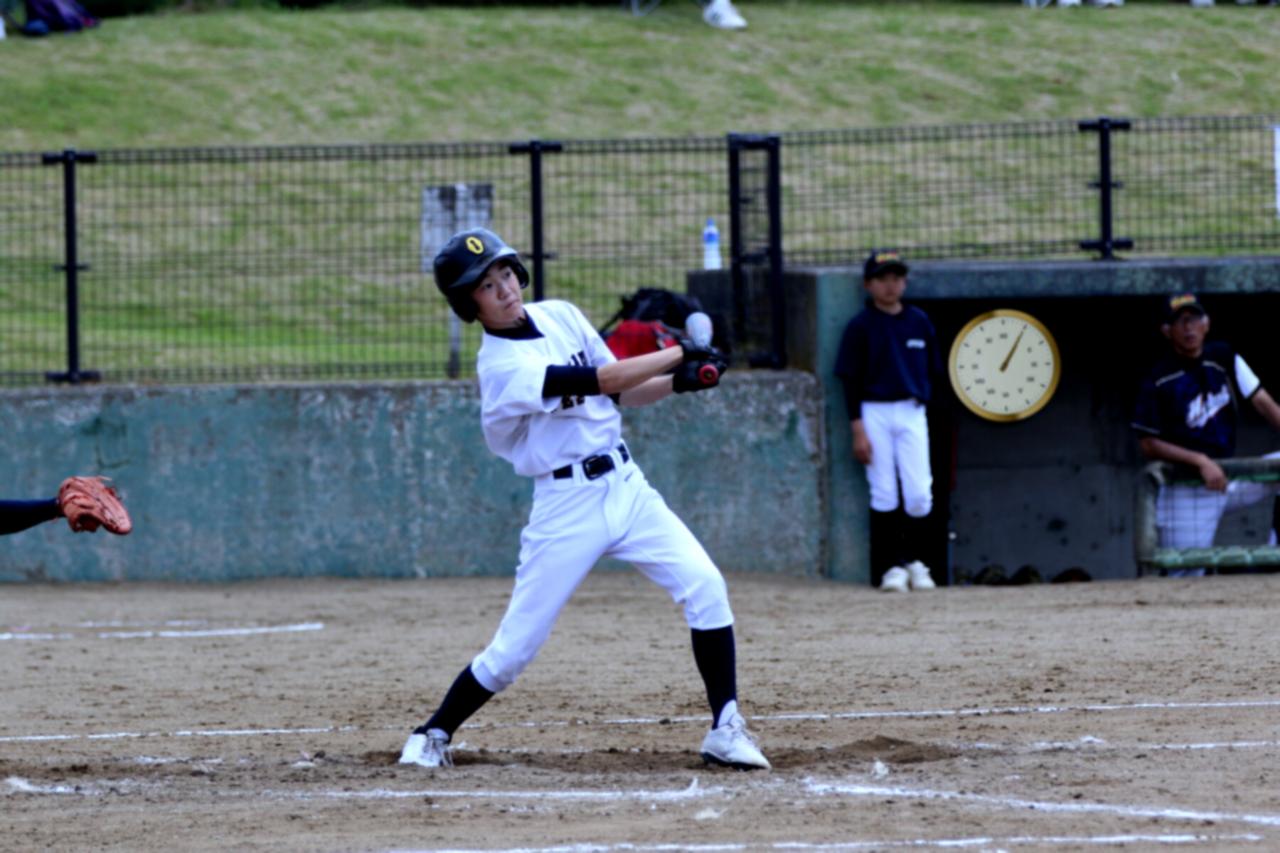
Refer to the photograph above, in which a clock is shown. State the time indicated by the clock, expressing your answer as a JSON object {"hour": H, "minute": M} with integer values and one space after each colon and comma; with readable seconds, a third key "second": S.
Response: {"hour": 1, "minute": 5}
